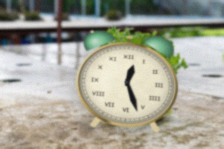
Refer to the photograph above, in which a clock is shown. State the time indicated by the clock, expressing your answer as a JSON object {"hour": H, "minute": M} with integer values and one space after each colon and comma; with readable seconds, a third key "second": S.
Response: {"hour": 12, "minute": 27}
